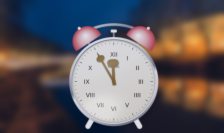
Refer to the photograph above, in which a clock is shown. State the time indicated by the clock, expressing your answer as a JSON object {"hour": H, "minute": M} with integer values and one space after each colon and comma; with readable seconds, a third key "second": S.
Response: {"hour": 11, "minute": 55}
